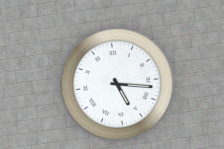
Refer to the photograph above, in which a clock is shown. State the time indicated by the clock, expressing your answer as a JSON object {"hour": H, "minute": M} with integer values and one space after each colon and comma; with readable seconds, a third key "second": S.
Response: {"hour": 5, "minute": 17}
